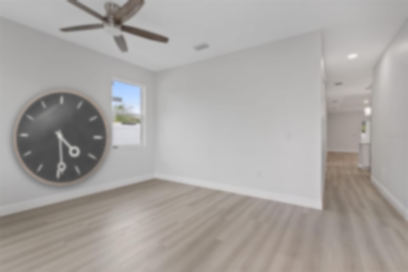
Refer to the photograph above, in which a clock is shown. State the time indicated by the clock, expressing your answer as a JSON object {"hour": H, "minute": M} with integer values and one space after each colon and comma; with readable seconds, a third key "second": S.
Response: {"hour": 4, "minute": 29}
